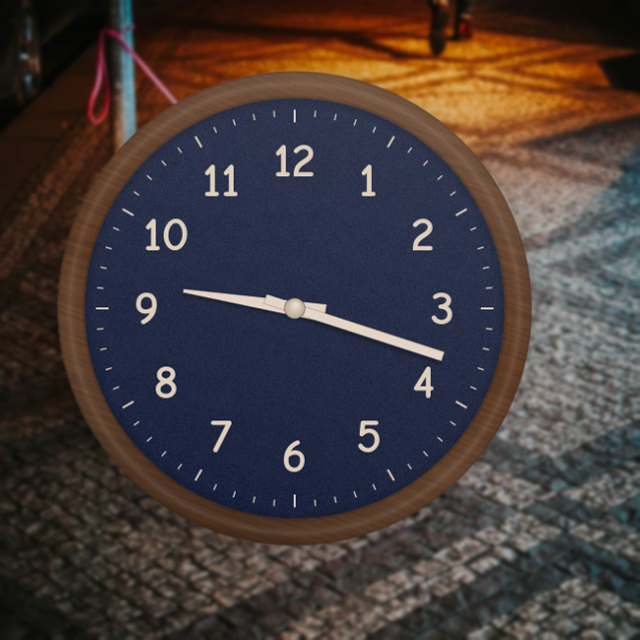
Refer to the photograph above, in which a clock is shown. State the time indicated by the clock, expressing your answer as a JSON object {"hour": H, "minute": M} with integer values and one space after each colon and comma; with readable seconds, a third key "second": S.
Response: {"hour": 9, "minute": 18}
